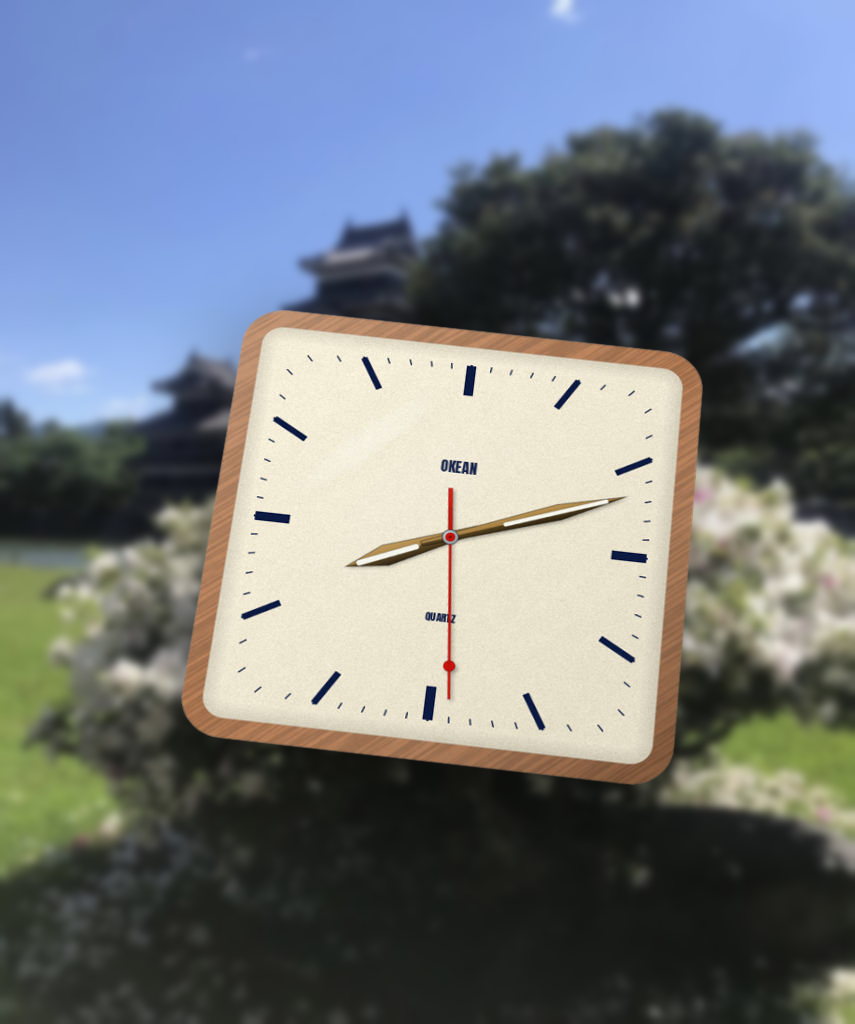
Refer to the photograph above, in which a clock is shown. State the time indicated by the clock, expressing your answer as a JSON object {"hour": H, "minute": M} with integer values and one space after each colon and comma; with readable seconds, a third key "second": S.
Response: {"hour": 8, "minute": 11, "second": 29}
